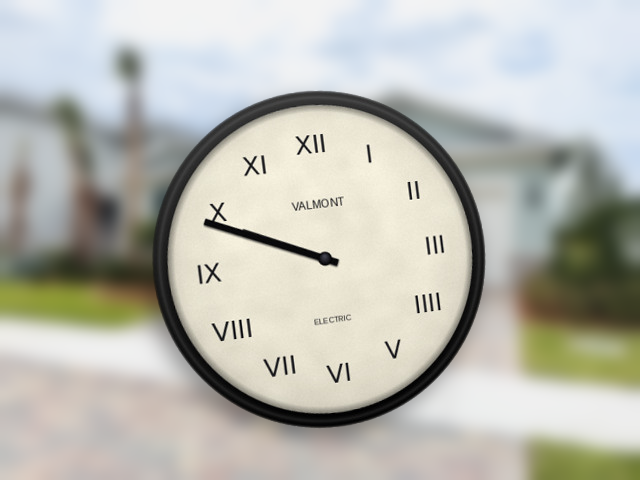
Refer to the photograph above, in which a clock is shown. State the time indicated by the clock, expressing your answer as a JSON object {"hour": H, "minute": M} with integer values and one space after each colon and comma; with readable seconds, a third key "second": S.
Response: {"hour": 9, "minute": 49}
